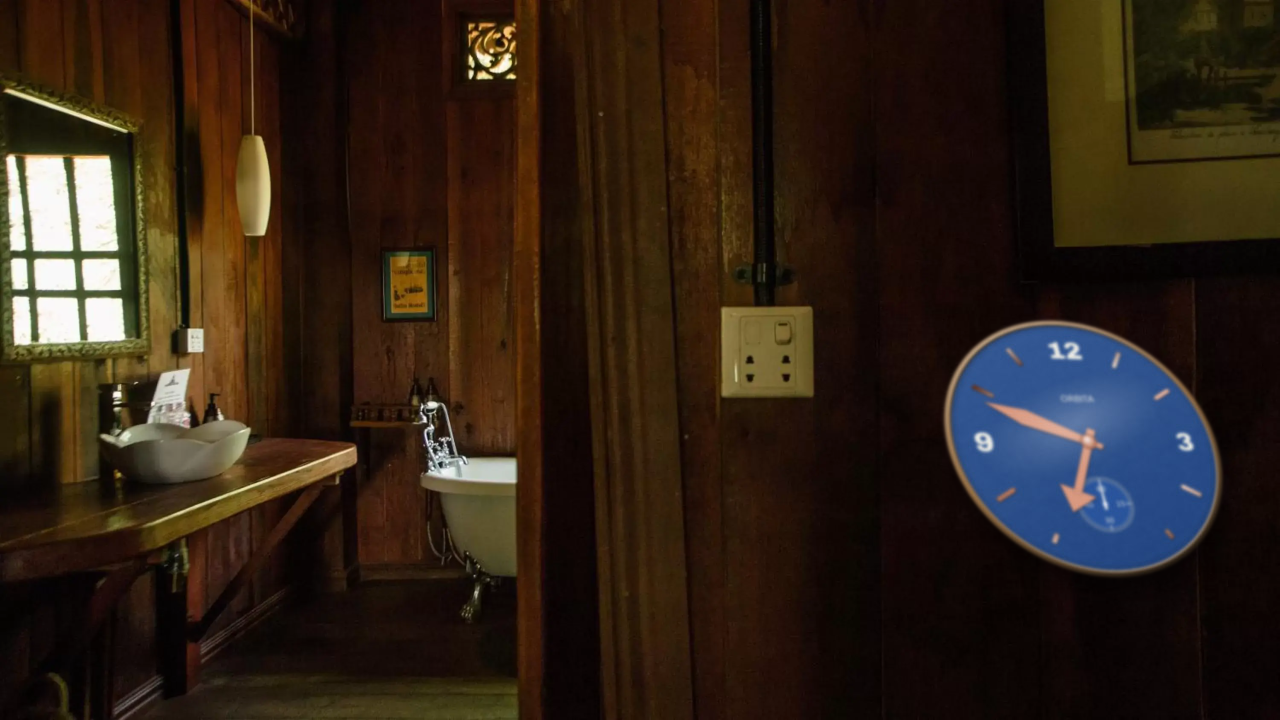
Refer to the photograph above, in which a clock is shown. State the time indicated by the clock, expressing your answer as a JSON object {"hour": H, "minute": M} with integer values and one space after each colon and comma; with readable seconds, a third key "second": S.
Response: {"hour": 6, "minute": 49}
